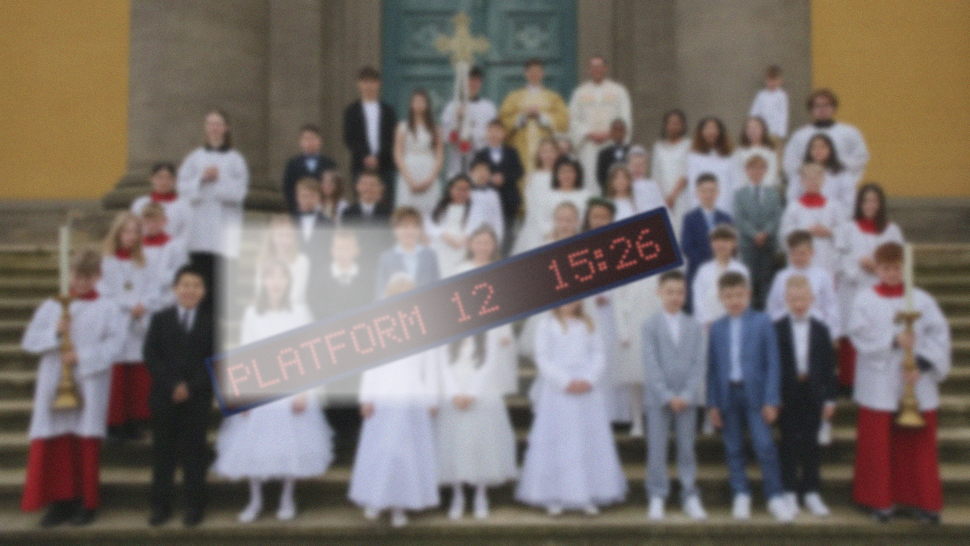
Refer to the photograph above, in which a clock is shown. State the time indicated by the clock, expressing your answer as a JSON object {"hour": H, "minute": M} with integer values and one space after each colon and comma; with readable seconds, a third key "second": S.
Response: {"hour": 15, "minute": 26}
